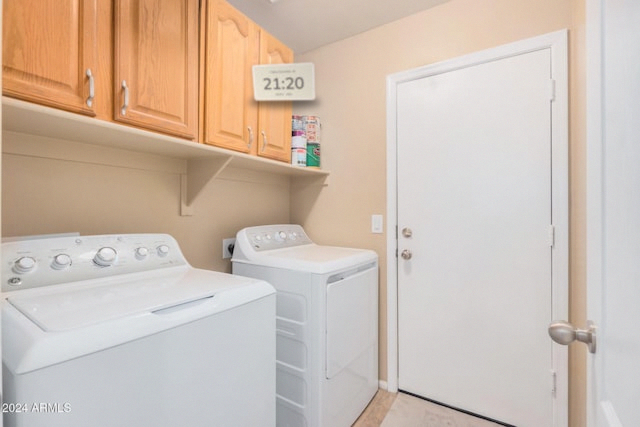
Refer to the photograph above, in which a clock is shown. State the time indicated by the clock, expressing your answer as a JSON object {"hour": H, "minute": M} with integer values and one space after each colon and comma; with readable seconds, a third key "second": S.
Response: {"hour": 21, "minute": 20}
